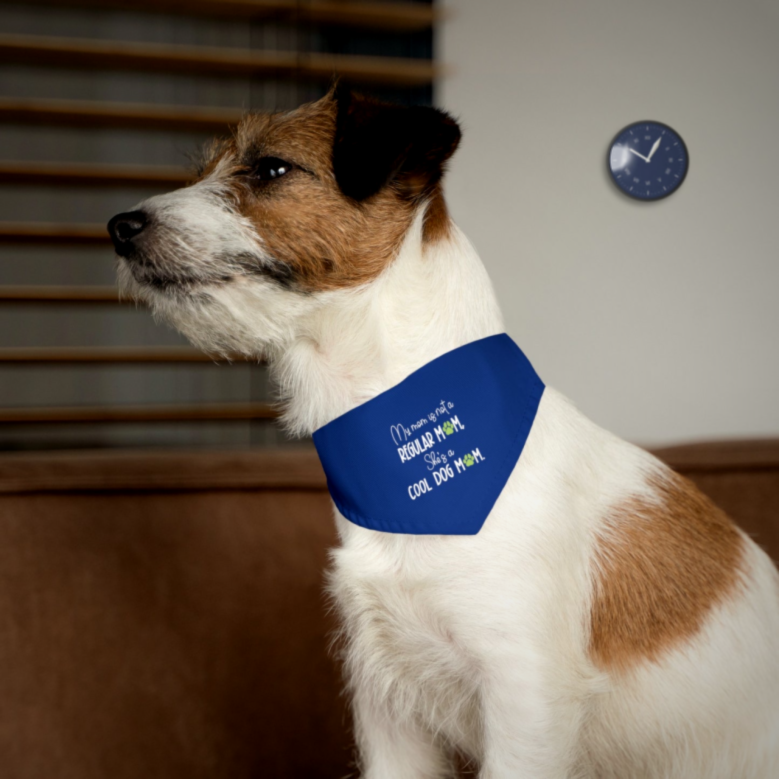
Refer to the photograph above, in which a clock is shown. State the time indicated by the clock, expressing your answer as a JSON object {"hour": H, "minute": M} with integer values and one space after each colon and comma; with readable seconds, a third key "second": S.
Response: {"hour": 10, "minute": 5}
